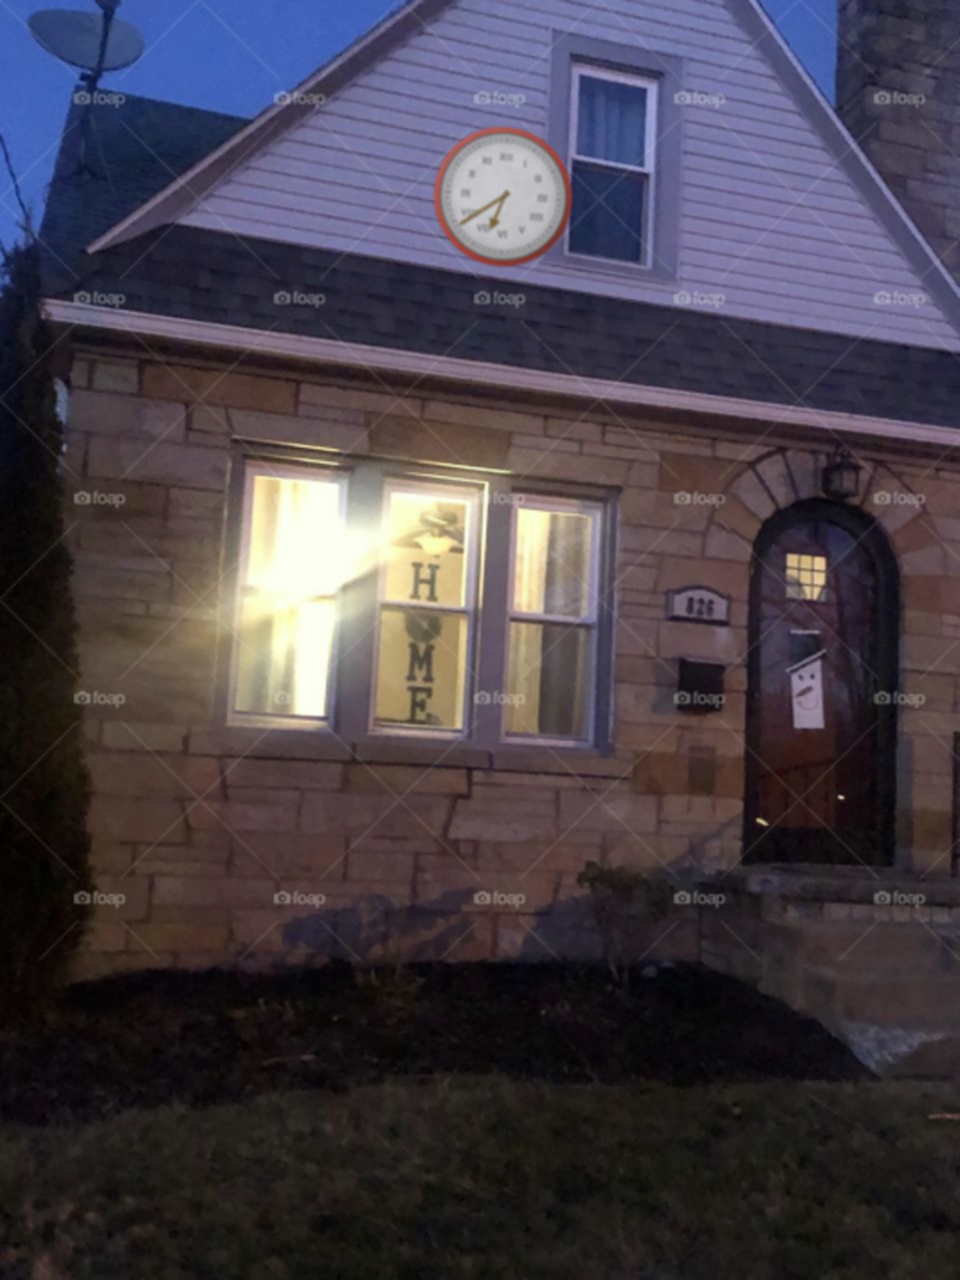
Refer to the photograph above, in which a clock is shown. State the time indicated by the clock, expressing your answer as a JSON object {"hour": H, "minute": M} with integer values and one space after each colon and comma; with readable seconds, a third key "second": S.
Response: {"hour": 6, "minute": 39}
